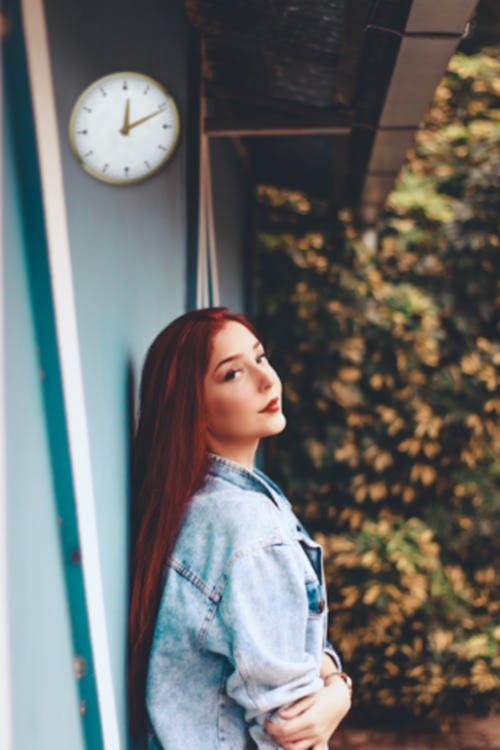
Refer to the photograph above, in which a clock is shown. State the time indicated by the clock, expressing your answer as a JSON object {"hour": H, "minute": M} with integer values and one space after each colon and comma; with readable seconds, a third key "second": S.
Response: {"hour": 12, "minute": 11}
